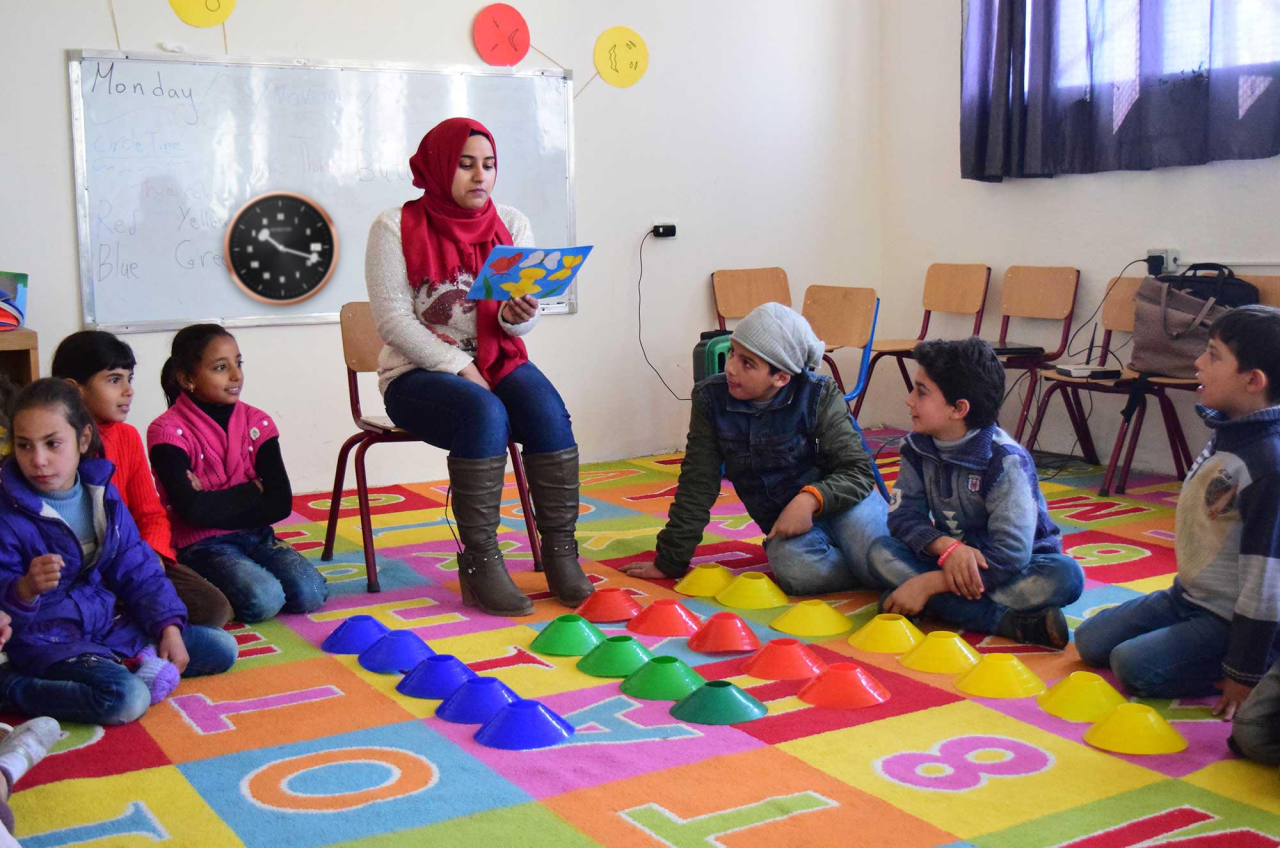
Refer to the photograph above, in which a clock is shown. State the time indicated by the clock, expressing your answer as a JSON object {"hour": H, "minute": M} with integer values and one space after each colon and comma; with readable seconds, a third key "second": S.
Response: {"hour": 10, "minute": 18}
